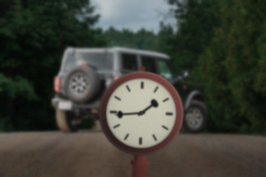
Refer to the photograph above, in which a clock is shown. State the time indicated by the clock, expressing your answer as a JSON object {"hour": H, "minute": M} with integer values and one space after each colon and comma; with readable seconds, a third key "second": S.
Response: {"hour": 1, "minute": 44}
